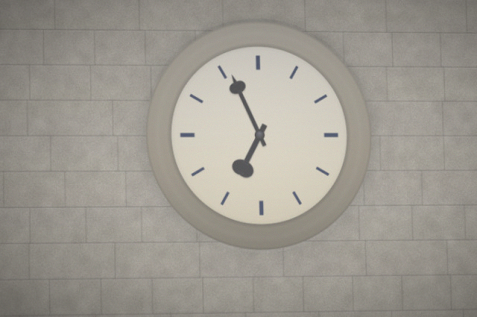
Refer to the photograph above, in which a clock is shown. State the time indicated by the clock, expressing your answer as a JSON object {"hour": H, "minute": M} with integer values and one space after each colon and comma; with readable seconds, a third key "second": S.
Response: {"hour": 6, "minute": 56}
